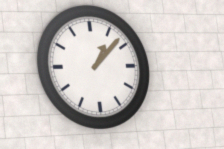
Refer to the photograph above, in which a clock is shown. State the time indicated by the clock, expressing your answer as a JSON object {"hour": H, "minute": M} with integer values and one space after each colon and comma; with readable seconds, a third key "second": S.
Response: {"hour": 1, "minute": 8}
